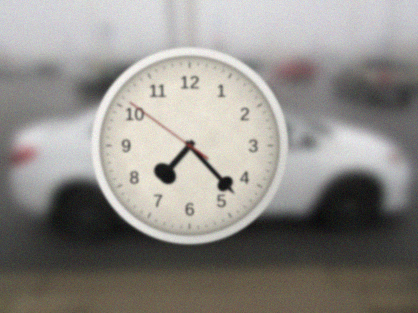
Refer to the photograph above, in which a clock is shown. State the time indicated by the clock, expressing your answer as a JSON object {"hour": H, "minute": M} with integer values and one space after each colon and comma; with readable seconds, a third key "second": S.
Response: {"hour": 7, "minute": 22, "second": 51}
